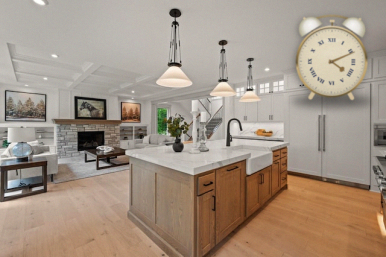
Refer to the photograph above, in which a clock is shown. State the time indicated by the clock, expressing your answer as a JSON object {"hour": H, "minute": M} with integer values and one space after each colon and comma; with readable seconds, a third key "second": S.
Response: {"hour": 4, "minute": 11}
